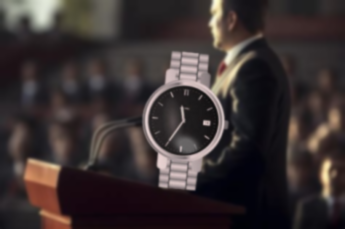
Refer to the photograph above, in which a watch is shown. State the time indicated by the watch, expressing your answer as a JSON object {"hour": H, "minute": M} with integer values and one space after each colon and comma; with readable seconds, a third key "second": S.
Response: {"hour": 11, "minute": 35}
